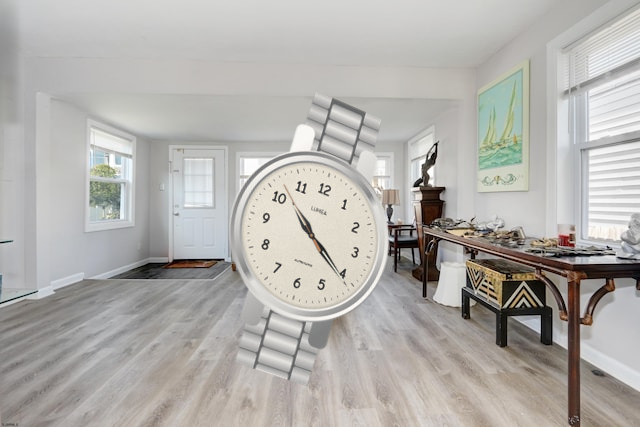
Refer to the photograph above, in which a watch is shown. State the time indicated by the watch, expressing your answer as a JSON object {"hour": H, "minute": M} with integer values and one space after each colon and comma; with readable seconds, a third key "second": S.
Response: {"hour": 10, "minute": 20, "second": 52}
